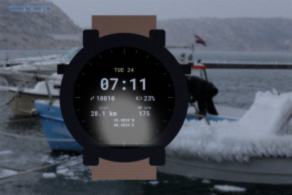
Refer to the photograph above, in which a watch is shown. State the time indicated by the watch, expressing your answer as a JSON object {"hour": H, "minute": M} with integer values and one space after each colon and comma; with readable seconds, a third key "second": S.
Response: {"hour": 7, "minute": 11}
